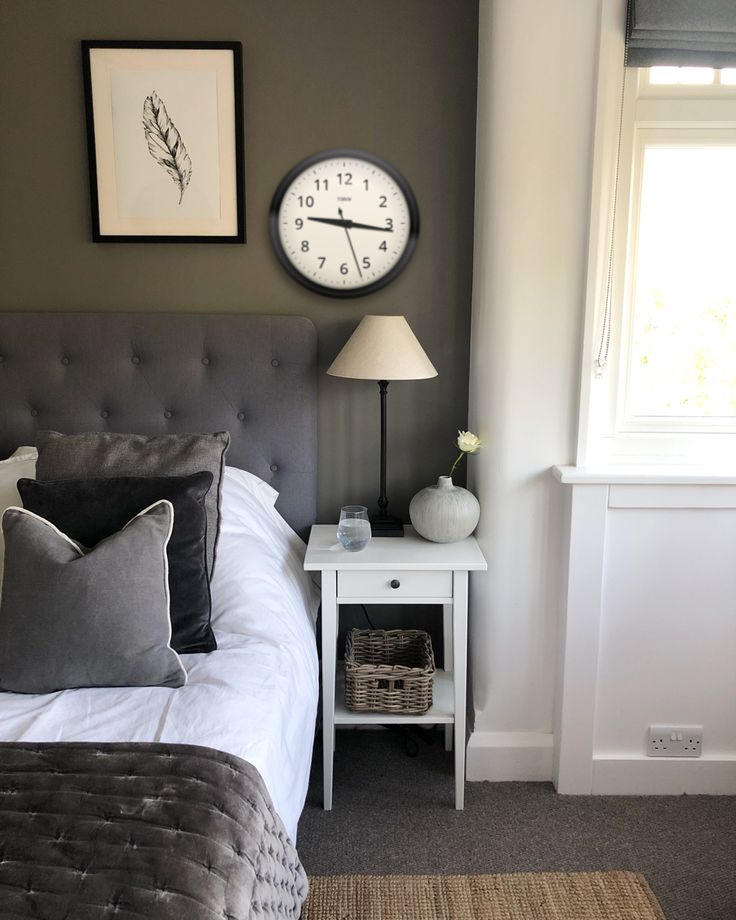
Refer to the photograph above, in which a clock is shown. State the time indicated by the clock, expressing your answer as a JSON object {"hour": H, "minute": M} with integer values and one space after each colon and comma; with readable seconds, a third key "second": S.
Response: {"hour": 9, "minute": 16, "second": 27}
